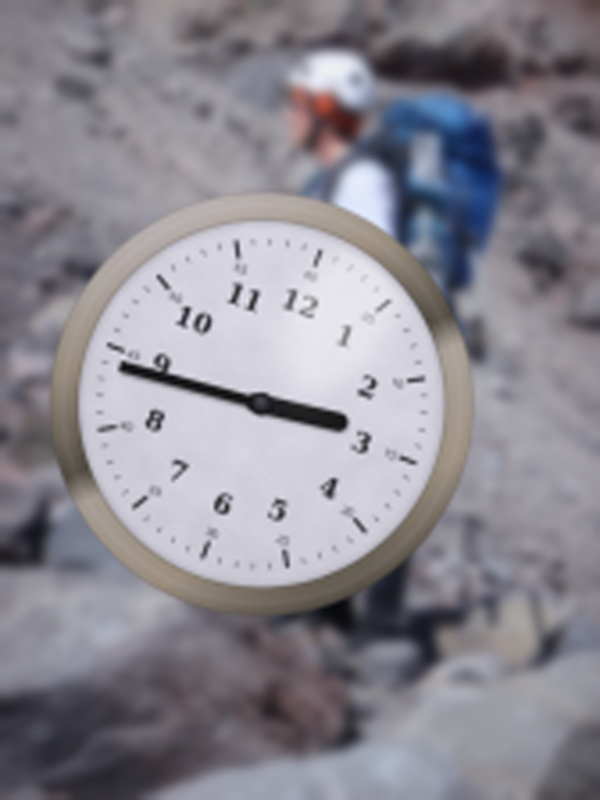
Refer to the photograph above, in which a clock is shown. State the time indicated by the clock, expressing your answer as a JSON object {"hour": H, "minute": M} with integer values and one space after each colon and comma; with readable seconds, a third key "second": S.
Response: {"hour": 2, "minute": 44}
